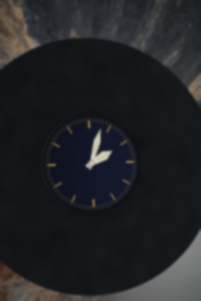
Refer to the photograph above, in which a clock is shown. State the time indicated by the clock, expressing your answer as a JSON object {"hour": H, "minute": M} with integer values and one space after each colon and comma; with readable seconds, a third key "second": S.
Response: {"hour": 2, "minute": 3}
